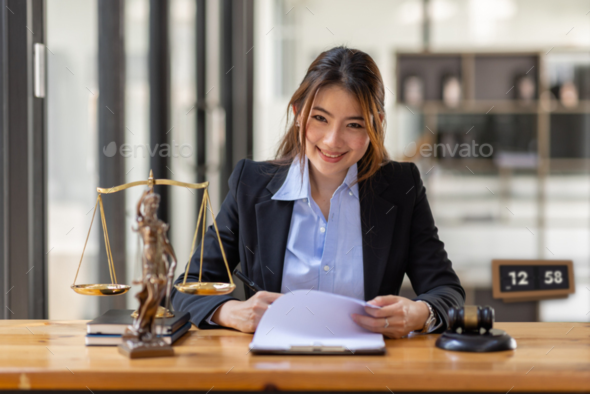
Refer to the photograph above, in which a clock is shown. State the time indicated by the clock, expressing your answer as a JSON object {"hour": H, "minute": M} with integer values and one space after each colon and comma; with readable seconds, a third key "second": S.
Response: {"hour": 12, "minute": 58}
